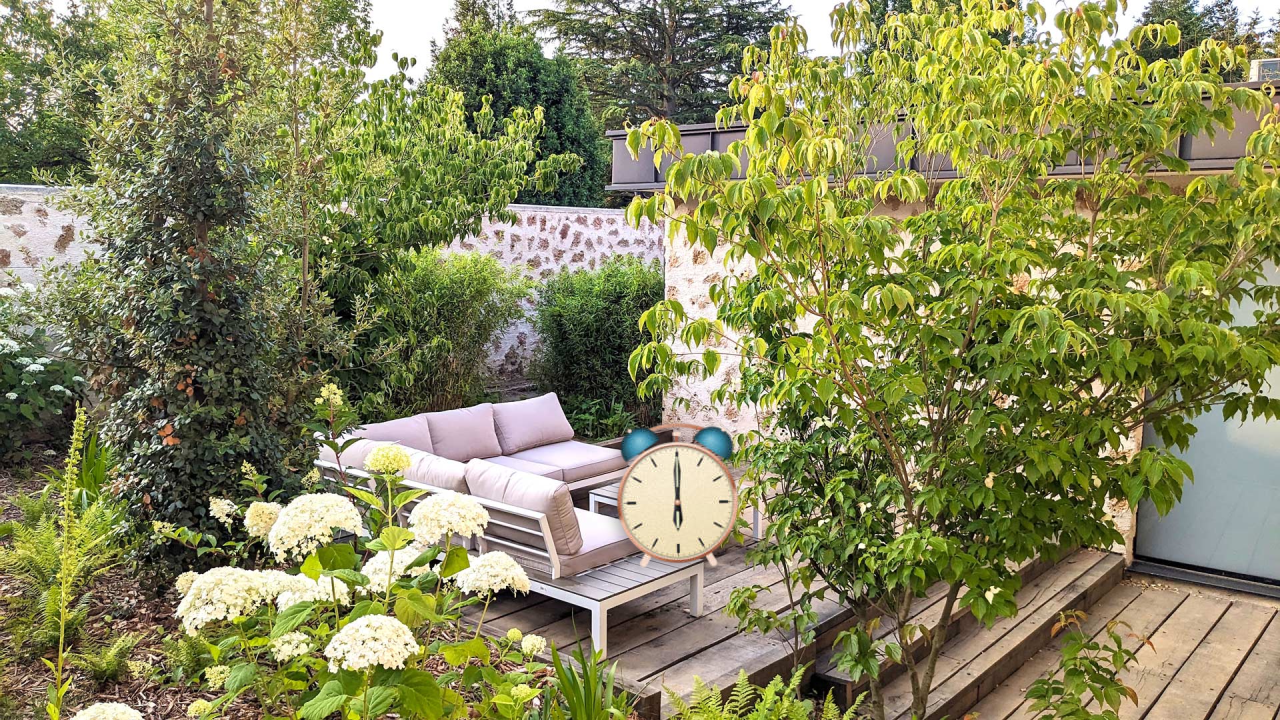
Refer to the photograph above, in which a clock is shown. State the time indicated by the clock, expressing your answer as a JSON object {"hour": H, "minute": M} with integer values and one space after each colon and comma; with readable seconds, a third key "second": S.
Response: {"hour": 6, "minute": 0}
